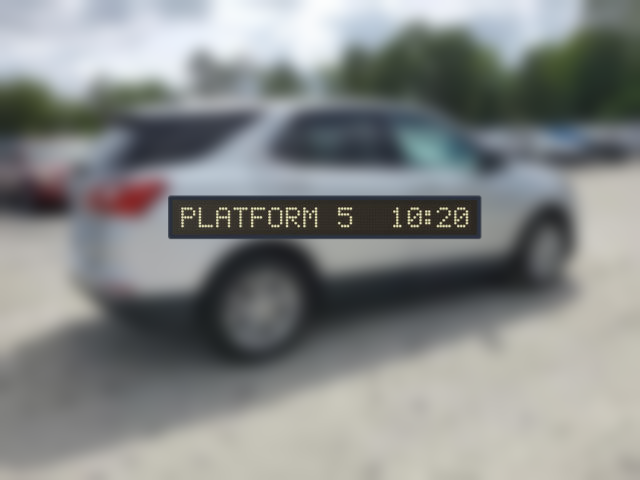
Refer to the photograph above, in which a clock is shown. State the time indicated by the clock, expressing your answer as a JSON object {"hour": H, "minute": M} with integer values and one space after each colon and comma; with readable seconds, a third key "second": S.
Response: {"hour": 10, "minute": 20}
